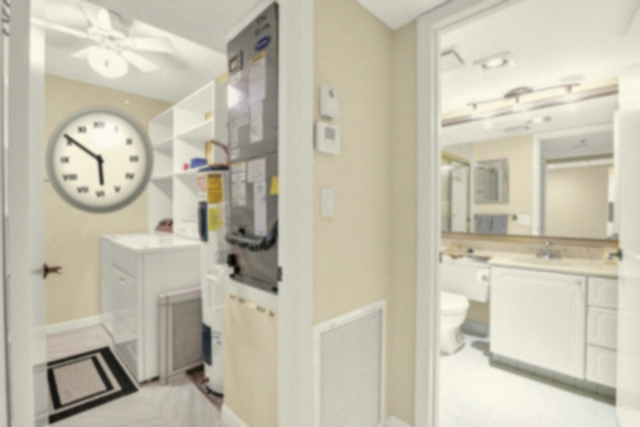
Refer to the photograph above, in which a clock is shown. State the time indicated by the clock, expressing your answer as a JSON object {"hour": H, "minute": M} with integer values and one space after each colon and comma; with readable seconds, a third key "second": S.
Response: {"hour": 5, "minute": 51}
